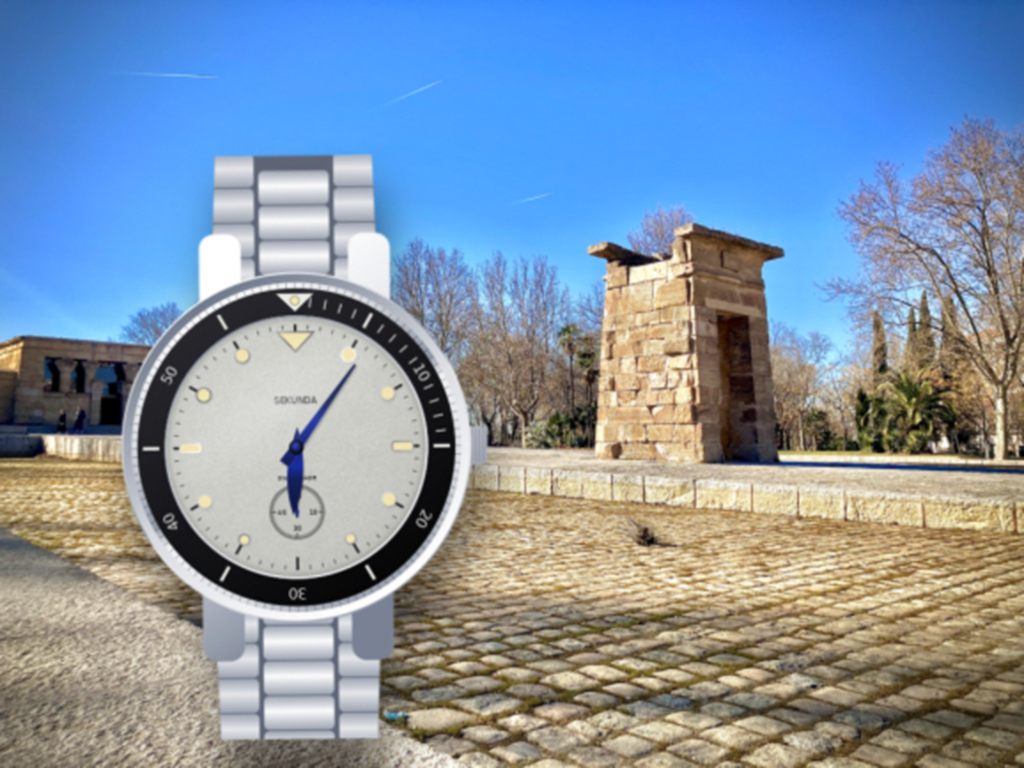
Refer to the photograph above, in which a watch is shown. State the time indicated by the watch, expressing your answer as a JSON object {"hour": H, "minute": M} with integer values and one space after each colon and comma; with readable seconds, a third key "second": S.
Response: {"hour": 6, "minute": 6}
